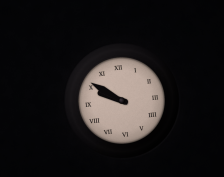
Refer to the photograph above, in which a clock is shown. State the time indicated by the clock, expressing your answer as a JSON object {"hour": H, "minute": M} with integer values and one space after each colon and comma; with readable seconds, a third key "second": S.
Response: {"hour": 9, "minute": 51}
